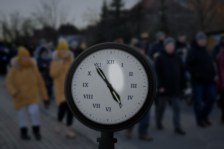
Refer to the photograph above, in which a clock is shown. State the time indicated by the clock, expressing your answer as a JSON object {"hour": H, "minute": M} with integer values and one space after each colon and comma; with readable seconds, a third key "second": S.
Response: {"hour": 4, "minute": 54}
